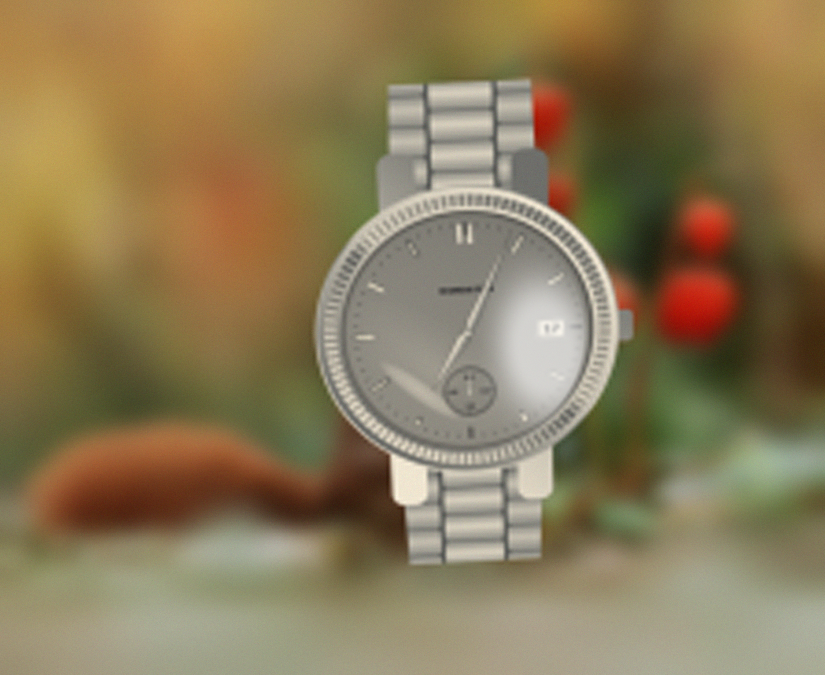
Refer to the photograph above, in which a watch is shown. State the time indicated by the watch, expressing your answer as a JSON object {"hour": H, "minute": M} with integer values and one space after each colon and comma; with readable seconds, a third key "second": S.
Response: {"hour": 7, "minute": 4}
